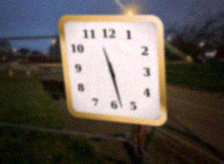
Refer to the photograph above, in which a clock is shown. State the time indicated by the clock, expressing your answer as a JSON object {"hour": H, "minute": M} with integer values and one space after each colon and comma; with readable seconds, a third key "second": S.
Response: {"hour": 11, "minute": 28}
